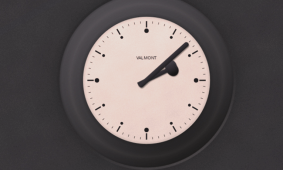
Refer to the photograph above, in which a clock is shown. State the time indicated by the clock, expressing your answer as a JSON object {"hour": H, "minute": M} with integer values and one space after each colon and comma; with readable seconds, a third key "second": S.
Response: {"hour": 2, "minute": 8}
